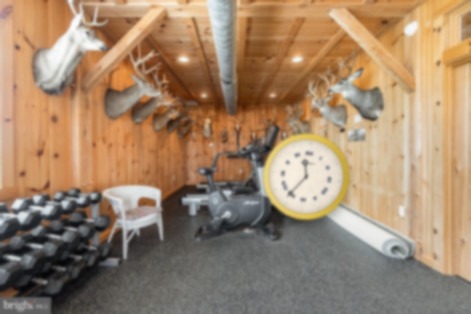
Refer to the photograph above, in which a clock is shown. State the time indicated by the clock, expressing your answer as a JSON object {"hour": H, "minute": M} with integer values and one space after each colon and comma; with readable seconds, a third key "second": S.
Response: {"hour": 11, "minute": 36}
